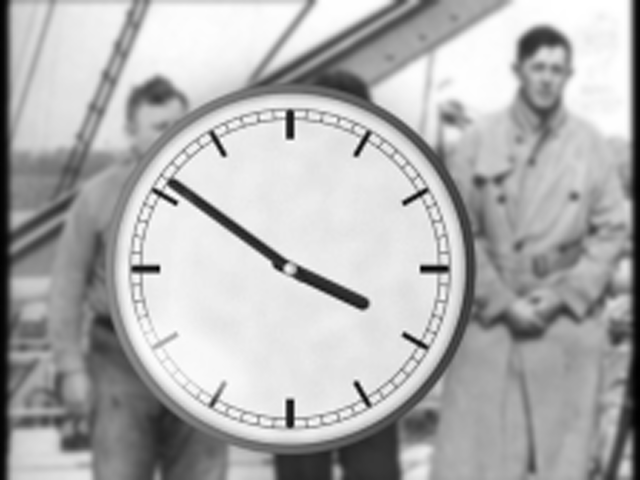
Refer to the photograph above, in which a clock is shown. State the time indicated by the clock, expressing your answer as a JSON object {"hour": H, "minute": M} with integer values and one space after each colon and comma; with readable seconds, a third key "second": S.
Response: {"hour": 3, "minute": 51}
